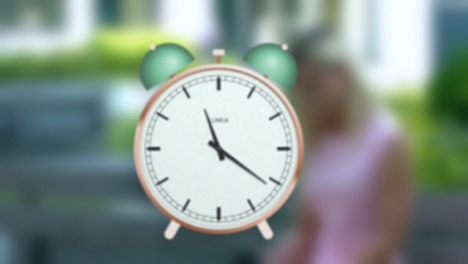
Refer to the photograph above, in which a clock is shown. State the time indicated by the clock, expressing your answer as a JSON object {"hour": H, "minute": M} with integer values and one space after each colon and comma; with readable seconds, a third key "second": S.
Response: {"hour": 11, "minute": 21}
